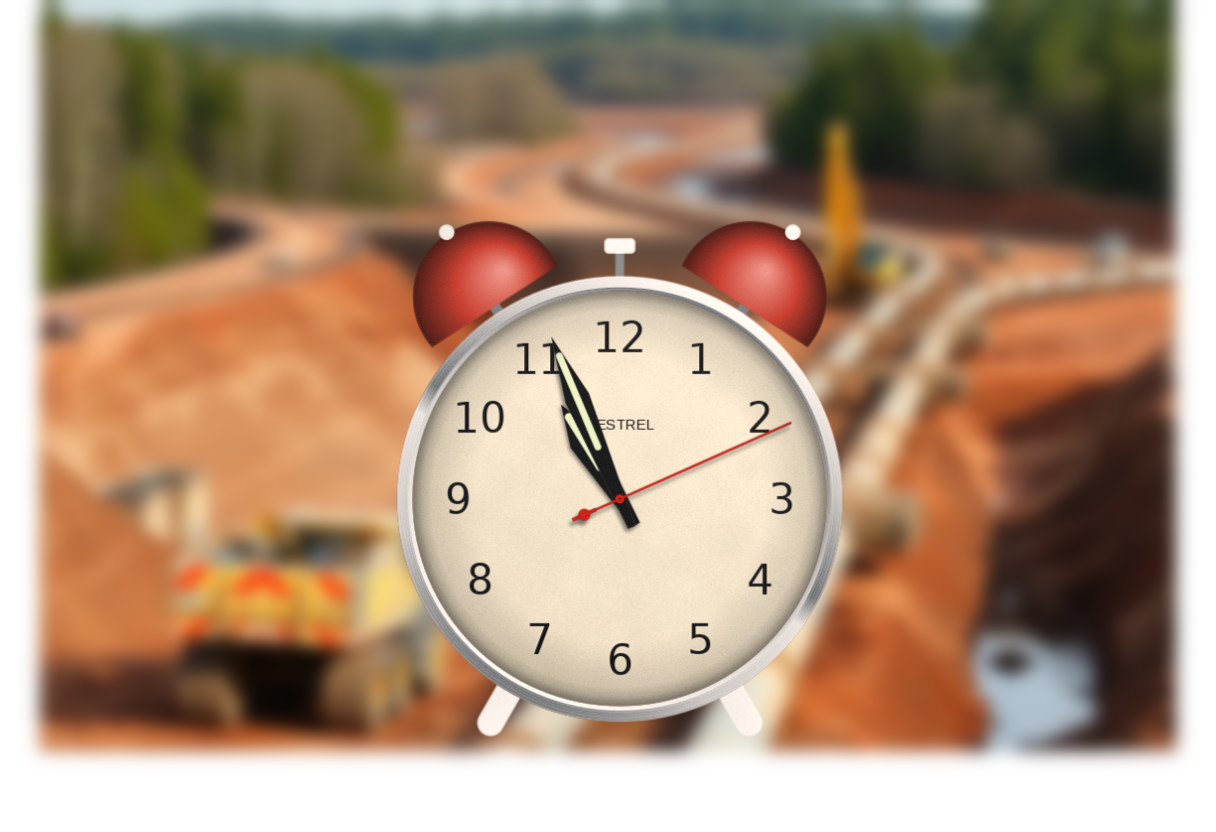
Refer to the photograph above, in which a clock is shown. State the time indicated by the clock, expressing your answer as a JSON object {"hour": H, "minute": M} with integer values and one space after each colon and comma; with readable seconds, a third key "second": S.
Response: {"hour": 10, "minute": 56, "second": 11}
